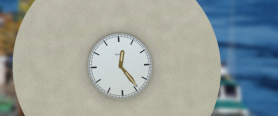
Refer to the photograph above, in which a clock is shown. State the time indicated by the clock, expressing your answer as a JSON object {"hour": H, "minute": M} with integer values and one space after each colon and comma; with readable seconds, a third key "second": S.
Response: {"hour": 12, "minute": 24}
